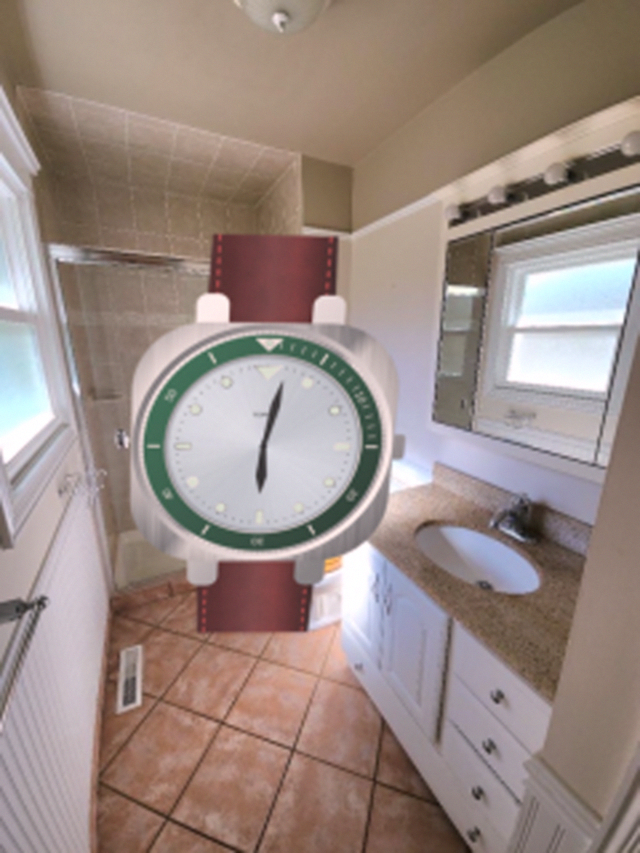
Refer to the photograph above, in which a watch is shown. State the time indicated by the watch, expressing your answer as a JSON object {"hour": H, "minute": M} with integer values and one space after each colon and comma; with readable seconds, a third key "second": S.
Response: {"hour": 6, "minute": 2}
